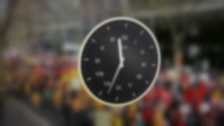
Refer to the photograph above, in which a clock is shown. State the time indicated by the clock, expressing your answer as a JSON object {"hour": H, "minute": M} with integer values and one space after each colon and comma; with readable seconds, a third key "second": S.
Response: {"hour": 11, "minute": 33}
